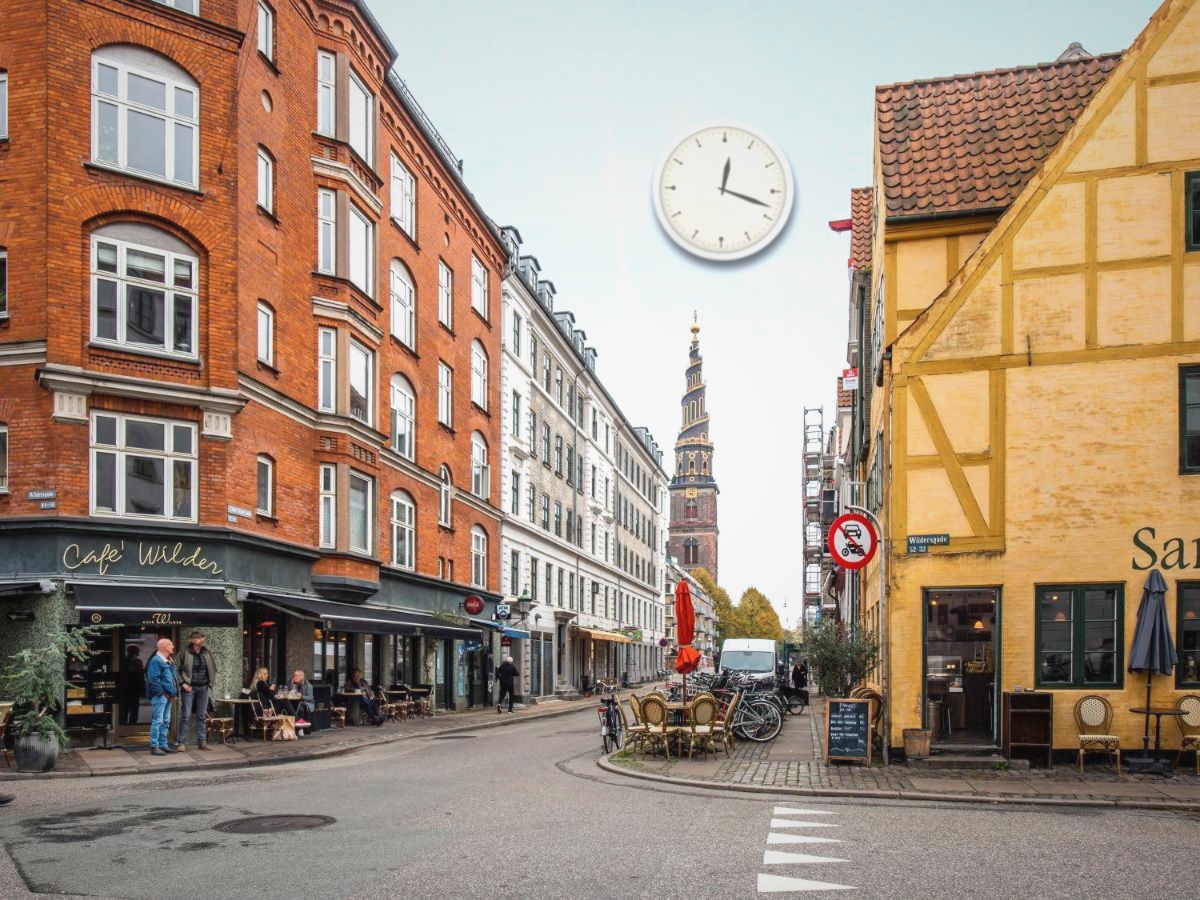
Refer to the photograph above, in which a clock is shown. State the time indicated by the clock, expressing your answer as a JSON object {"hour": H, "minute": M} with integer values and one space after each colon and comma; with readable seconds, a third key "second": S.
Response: {"hour": 12, "minute": 18}
